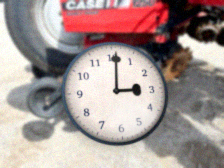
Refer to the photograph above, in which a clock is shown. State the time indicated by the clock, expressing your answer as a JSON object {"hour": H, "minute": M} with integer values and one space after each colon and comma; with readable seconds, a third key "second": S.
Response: {"hour": 3, "minute": 1}
